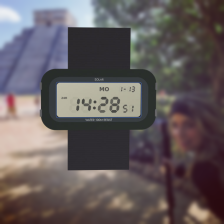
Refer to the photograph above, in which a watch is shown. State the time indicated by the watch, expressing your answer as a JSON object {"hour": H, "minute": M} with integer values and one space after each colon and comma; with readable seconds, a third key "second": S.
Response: {"hour": 14, "minute": 28, "second": 51}
